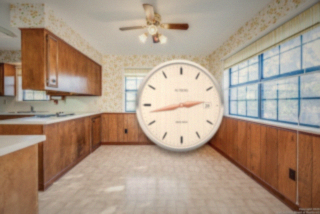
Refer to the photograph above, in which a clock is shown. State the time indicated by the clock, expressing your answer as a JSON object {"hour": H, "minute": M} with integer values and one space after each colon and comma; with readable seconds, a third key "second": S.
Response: {"hour": 2, "minute": 43}
